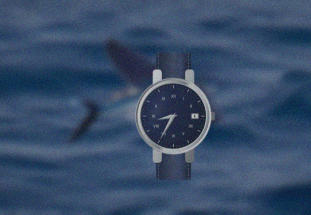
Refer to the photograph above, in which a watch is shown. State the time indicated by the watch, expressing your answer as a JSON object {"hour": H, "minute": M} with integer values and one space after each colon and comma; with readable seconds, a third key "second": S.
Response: {"hour": 8, "minute": 35}
